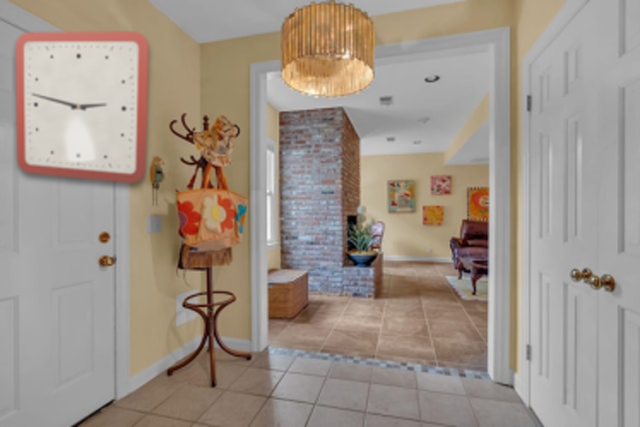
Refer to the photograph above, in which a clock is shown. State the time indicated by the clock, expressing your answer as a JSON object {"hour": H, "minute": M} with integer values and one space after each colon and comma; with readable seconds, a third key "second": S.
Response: {"hour": 2, "minute": 47}
